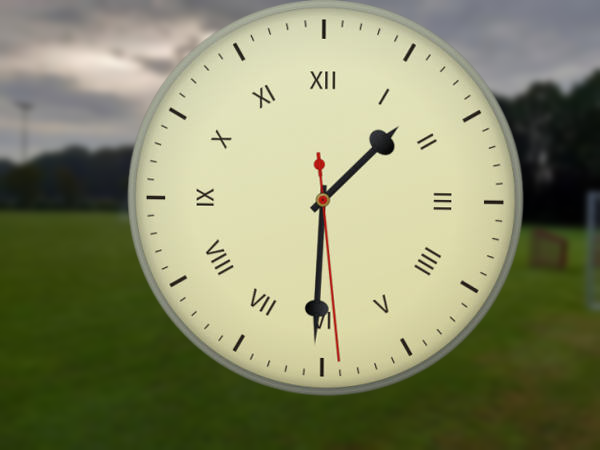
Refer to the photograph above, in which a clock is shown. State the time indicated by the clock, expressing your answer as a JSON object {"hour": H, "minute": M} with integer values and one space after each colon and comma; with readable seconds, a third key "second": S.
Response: {"hour": 1, "minute": 30, "second": 29}
